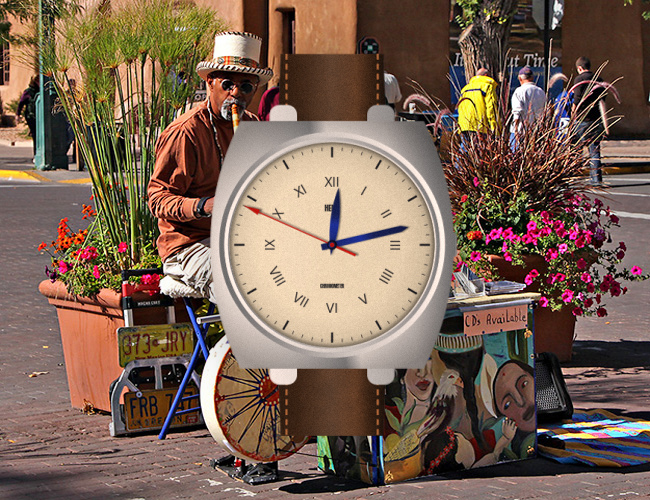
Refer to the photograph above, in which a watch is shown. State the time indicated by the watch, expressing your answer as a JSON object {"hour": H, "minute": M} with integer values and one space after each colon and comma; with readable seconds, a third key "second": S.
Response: {"hour": 12, "minute": 12, "second": 49}
